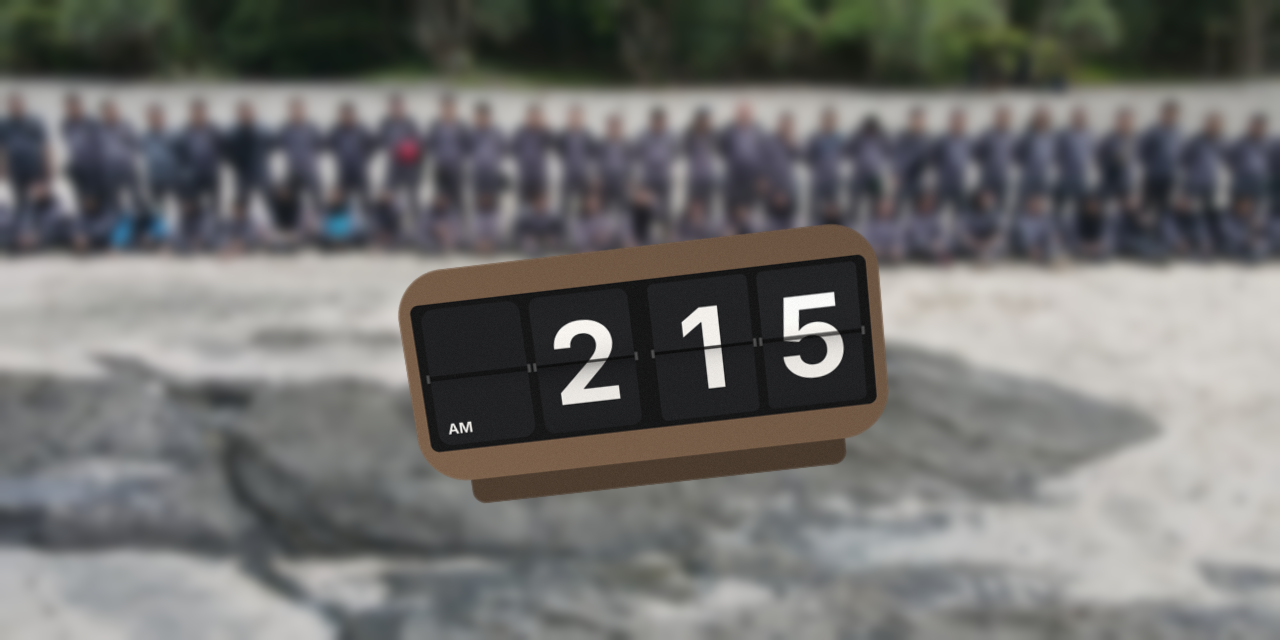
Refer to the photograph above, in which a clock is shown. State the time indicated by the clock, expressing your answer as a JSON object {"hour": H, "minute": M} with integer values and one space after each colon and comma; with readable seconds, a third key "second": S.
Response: {"hour": 2, "minute": 15}
